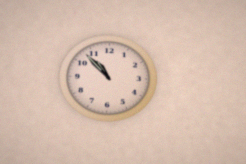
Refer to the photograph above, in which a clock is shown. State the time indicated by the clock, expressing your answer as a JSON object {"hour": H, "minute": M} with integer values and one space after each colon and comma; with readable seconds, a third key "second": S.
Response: {"hour": 10, "minute": 53}
